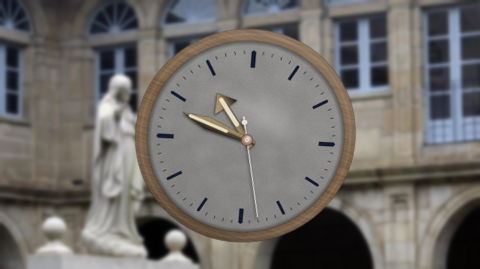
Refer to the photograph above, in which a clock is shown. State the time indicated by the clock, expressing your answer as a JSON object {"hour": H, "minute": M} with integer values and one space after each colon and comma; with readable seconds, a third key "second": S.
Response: {"hour": 10, "minute": 48, "second": 28}
